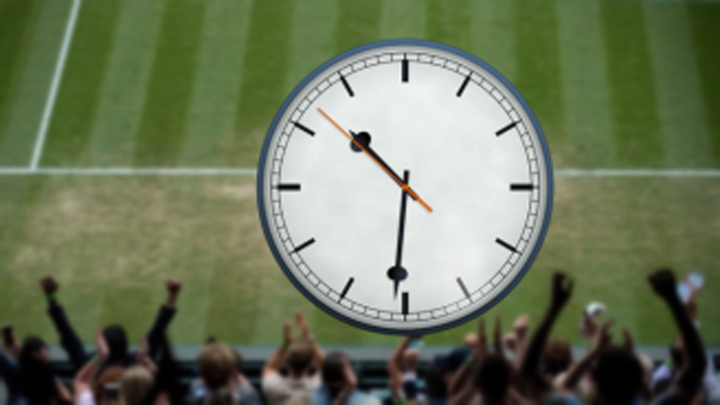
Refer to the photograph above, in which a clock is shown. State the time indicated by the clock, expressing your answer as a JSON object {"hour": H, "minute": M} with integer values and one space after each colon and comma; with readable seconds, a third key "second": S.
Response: {"hour": 10, "minute": 30, "second": 52}
